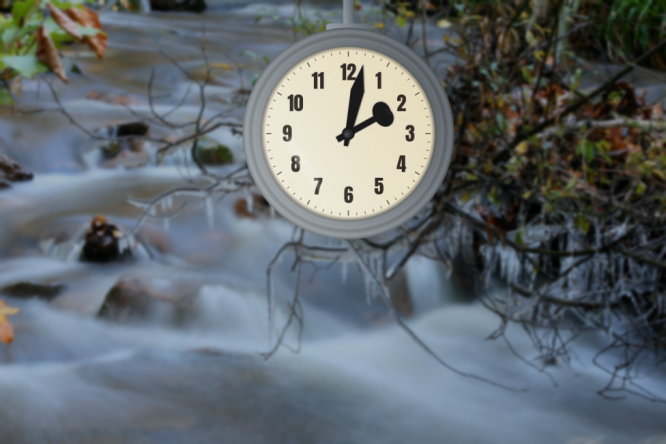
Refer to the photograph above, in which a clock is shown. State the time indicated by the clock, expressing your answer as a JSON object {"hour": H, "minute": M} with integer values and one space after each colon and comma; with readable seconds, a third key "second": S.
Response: {"hour": 2, "minute": 2}
